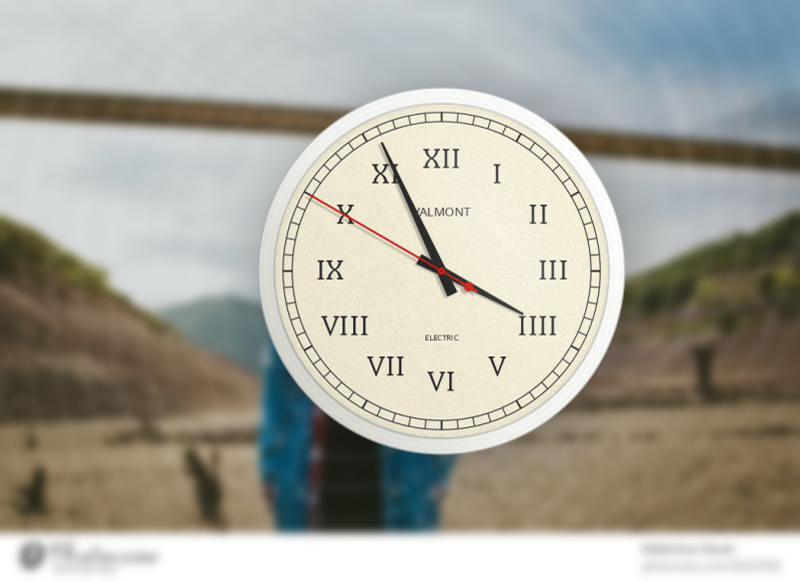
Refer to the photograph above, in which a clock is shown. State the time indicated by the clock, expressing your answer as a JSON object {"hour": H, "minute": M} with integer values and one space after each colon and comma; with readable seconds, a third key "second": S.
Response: {"hour": 3, "minute": 55, "second": 50}
